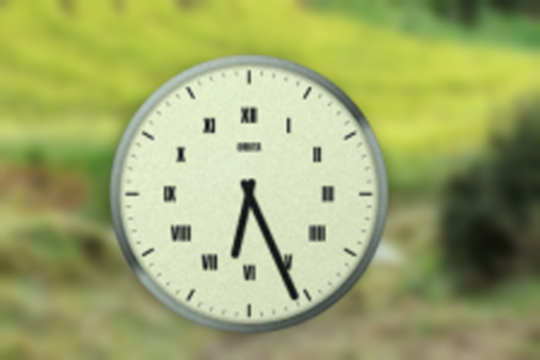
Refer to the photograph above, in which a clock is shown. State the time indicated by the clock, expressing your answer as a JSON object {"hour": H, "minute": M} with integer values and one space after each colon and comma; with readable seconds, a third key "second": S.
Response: {"hour": 6, "minute": 26}
